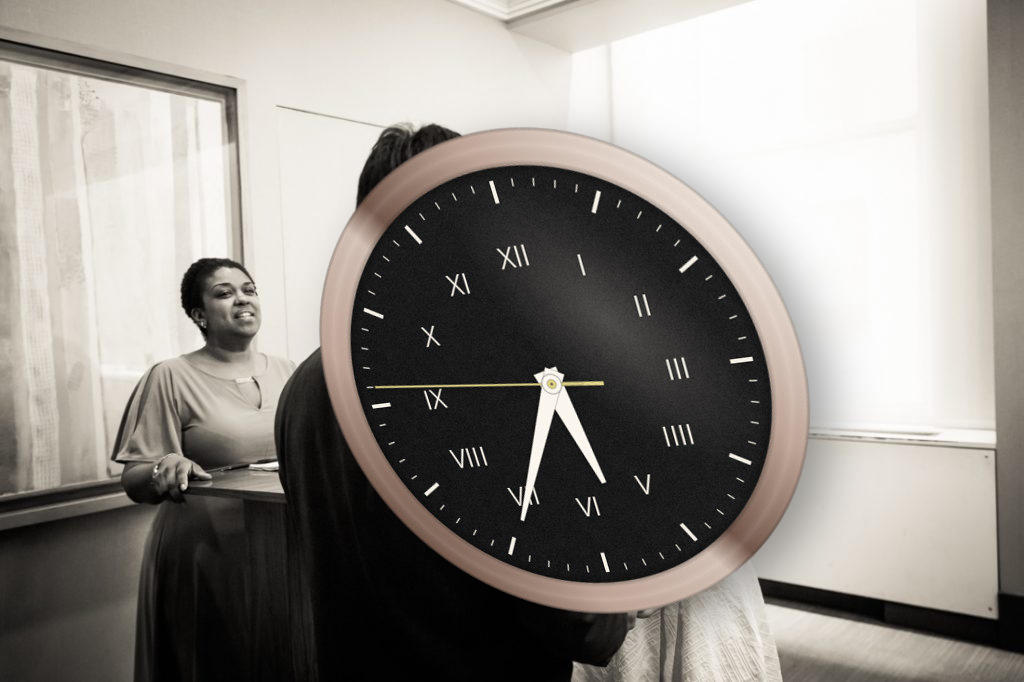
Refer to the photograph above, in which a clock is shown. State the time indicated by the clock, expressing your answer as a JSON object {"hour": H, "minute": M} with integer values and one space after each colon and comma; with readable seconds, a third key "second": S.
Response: {"hour": 5, "minute": 34, "second": 46}
